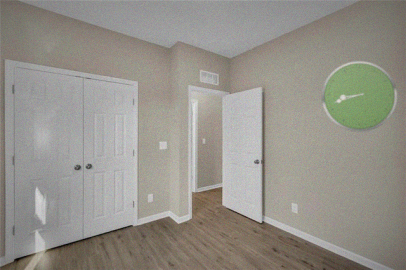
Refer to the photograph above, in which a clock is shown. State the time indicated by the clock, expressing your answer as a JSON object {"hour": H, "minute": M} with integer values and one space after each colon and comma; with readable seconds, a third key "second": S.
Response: {"hour": 8, "minute": 42}
